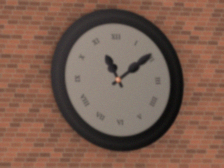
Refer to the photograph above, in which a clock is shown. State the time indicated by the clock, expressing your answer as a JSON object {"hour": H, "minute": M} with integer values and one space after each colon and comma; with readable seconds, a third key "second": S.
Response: {"hour": 11, "minute": 9}
